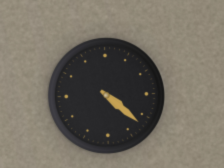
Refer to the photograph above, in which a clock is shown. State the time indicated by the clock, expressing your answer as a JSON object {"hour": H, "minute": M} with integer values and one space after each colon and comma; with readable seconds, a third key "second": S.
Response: {"hour": 4, "minute": 22}
